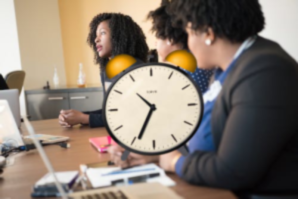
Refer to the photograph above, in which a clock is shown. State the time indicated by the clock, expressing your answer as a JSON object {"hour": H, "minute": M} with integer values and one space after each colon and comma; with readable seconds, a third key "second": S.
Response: {"hour": 10, "minute": 34}
